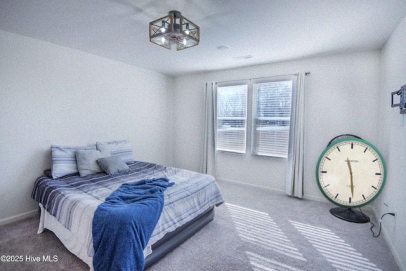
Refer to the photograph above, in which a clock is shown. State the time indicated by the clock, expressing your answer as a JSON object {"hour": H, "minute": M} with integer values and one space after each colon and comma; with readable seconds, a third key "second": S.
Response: {"hour": 11, "minute": 29}
